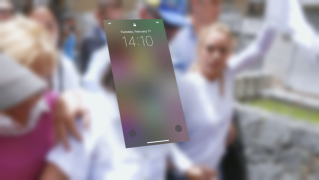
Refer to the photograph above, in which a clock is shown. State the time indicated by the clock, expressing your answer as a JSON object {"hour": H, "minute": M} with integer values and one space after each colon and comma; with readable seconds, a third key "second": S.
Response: {"hour": 14, "minute": 10}
